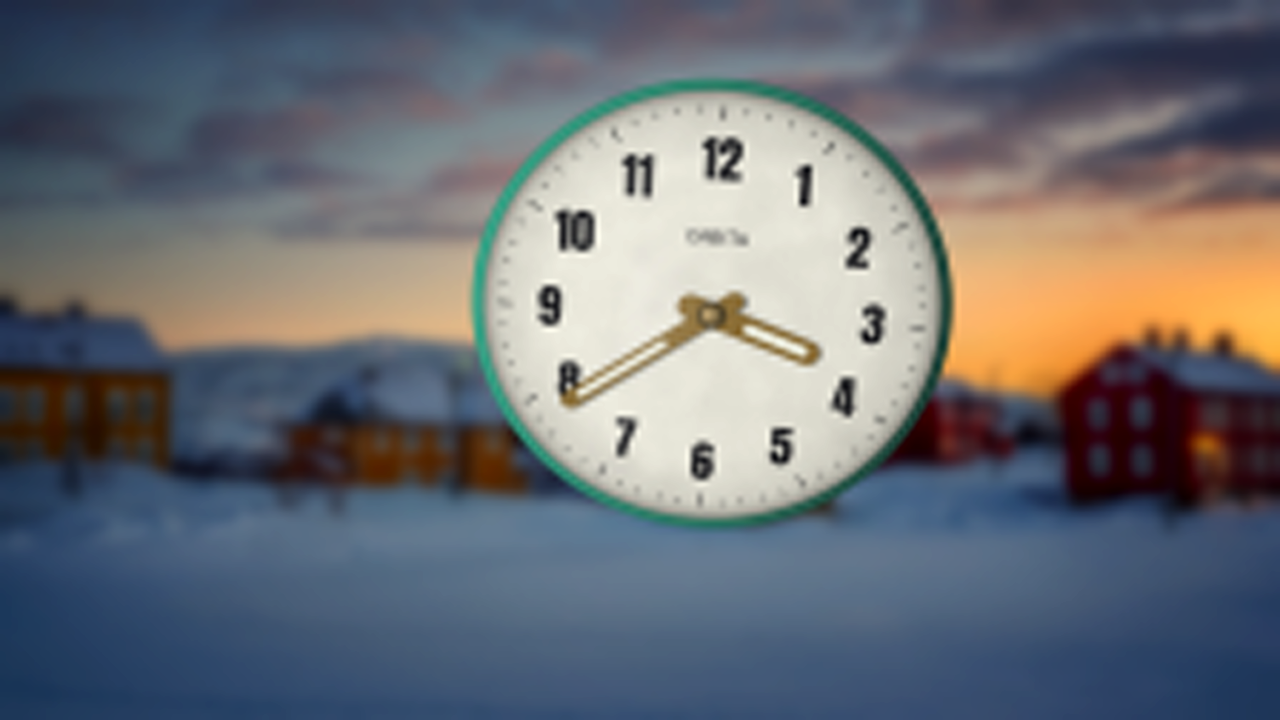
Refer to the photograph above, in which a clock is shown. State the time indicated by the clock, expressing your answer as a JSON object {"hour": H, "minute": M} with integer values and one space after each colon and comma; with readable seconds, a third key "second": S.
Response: {"hour": 3, "minute": 39}
